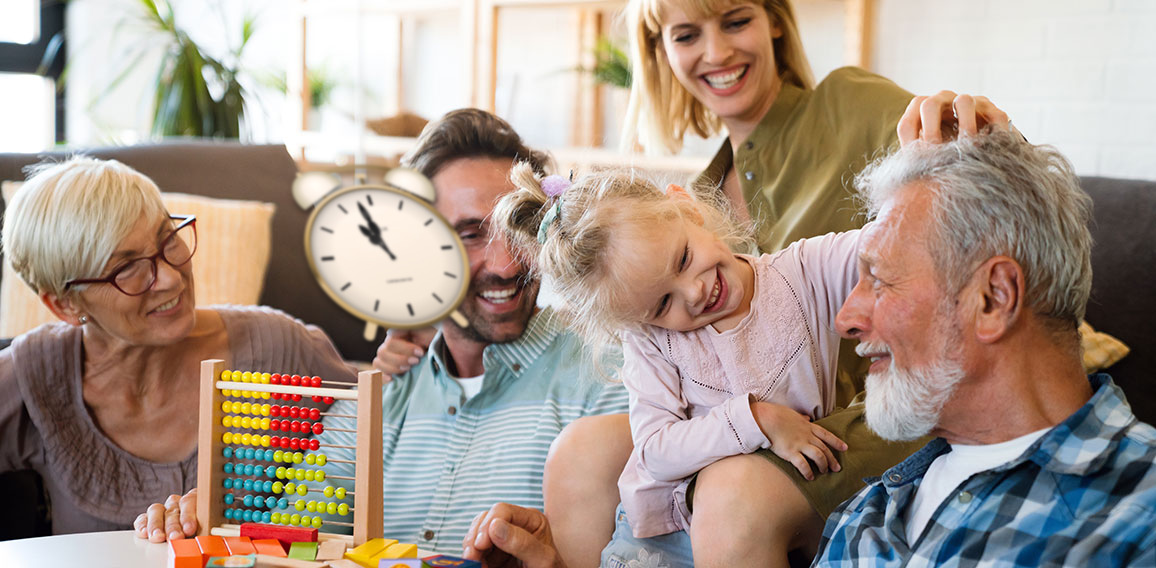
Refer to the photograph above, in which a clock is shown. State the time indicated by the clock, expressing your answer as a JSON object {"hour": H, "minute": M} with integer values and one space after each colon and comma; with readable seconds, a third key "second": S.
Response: {"hour": 10, "minute": 58}
